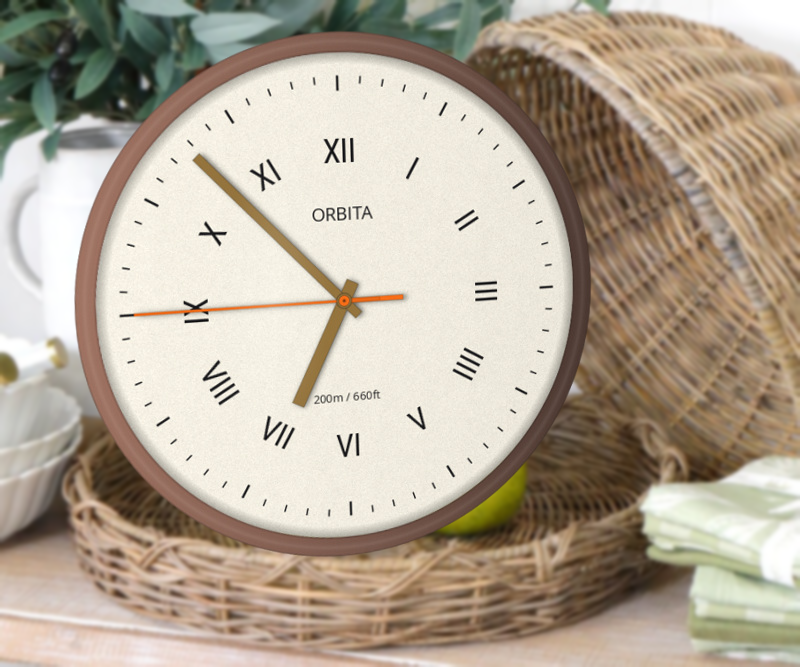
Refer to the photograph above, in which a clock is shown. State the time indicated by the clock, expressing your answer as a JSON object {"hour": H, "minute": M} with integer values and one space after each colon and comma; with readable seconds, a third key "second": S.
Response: {"hour": 6, "minute": 52, "second": 45}
